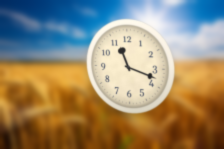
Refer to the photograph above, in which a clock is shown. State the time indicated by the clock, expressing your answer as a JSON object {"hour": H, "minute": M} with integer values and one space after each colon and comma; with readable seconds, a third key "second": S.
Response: {"hour": 11, "minute": 18}
